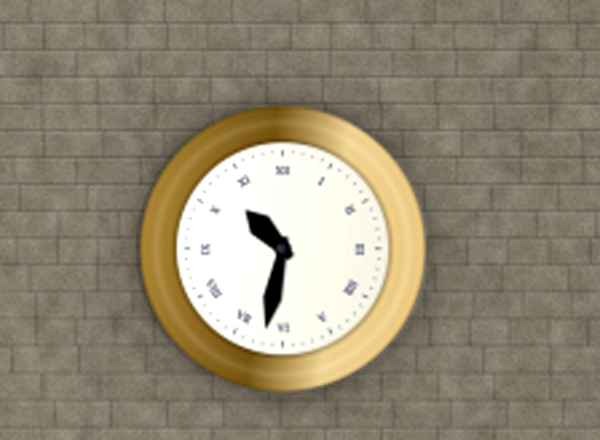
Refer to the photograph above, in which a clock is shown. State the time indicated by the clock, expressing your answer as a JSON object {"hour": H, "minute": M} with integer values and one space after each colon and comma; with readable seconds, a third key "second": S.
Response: {"hour": 10, "minute": 32}
